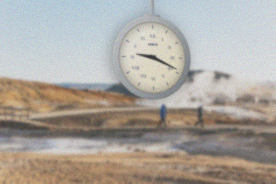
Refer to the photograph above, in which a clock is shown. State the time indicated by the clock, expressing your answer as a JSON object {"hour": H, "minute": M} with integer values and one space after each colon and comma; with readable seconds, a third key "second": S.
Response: {"hour": 9, "minute": 19}
